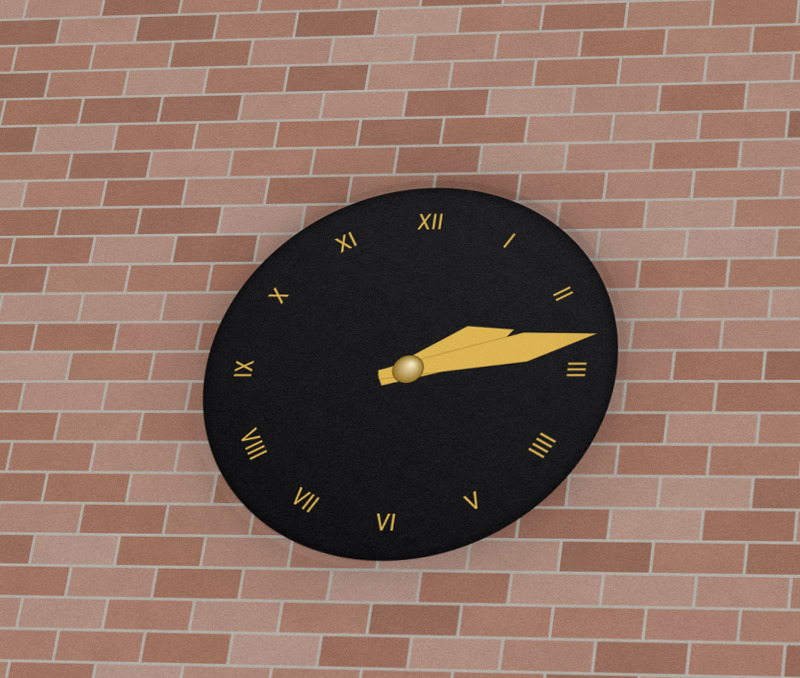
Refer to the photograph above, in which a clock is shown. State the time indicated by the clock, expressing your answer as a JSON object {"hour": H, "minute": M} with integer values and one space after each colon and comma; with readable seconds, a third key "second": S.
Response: {"hour": 2, "minute": 13}
